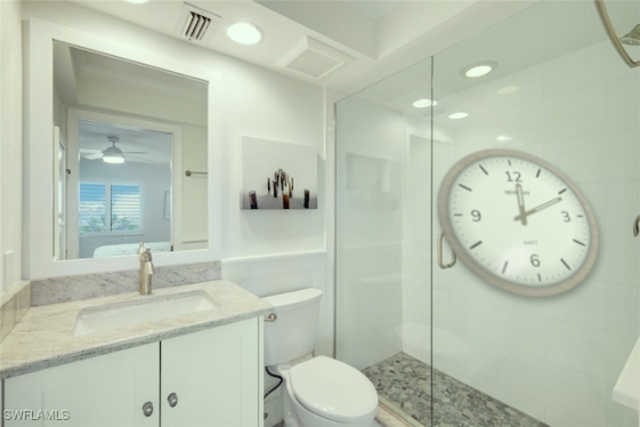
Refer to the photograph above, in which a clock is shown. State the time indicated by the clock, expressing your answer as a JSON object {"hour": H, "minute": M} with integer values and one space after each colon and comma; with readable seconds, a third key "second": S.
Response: {"hour": 12, "minute": 11}
